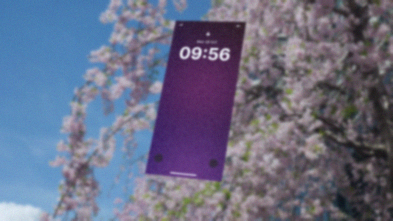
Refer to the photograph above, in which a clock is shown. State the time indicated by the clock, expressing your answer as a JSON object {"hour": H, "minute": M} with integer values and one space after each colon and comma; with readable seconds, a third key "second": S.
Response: {"hour": 9, "minute": 56}
